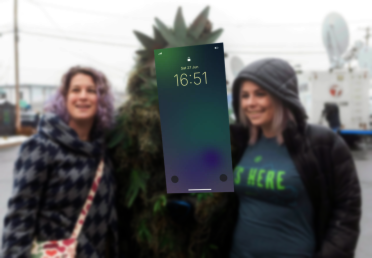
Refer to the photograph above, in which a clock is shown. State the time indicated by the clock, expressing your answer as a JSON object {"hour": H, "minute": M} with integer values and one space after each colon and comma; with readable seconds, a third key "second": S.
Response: {"hour": 16, "minute": 51}
